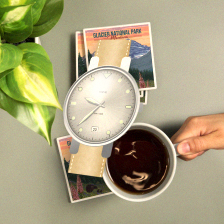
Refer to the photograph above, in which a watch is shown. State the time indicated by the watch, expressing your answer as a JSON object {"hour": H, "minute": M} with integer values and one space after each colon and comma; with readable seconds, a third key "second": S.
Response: {"hour": 9, "minute": 37}
